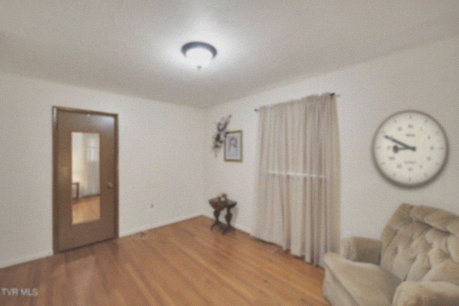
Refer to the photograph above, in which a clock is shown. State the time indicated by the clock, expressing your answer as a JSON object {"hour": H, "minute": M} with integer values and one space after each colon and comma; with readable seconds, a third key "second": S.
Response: {"hour": 8, "minute": 49}
